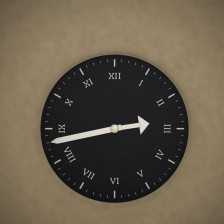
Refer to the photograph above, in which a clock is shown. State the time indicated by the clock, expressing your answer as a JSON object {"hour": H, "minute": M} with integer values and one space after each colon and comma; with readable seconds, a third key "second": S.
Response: {"hour": 2, "minute": 43}
